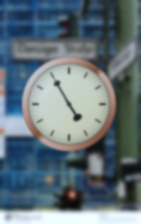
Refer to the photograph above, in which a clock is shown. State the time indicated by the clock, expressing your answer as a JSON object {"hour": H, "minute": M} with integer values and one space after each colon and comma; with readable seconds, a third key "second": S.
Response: {"hour": 4, "minute": 55}
